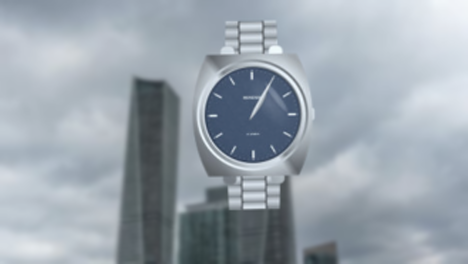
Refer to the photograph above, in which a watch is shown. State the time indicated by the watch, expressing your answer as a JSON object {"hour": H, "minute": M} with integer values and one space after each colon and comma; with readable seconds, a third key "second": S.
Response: {"hour": 1, "minute": 5}
